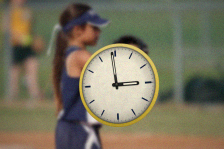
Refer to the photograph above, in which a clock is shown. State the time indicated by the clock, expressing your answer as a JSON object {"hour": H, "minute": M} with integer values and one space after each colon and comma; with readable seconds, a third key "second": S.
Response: {"hour": 2, "minute": 59}
